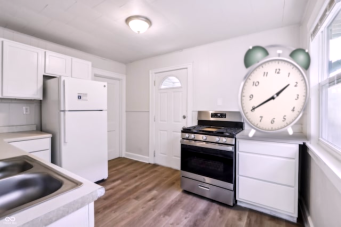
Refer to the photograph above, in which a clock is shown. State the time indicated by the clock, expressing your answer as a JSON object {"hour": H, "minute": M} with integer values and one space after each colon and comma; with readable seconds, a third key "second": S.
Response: {"hour": 1, "minute": 40}
